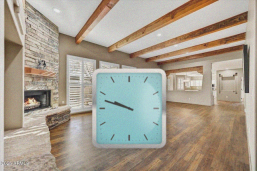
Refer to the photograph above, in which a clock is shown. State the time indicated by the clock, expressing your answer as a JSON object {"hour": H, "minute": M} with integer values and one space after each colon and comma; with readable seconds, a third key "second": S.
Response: {"hour": 9, "minute": 48}
